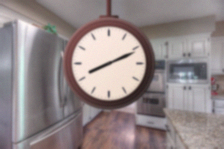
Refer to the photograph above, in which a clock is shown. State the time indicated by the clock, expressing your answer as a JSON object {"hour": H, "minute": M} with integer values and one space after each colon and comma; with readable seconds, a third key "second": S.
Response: {"hour": 8, "minute": 11}
